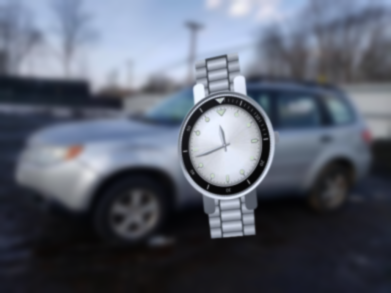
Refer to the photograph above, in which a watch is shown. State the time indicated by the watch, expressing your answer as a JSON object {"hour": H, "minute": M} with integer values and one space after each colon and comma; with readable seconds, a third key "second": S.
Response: {"hour": 11, "minute": 43}
